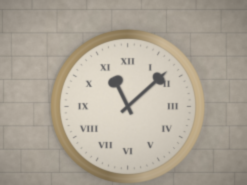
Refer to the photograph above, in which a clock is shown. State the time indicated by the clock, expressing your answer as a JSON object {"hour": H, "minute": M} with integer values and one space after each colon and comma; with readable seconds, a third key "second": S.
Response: {"hour": 11, "minute": 8}
